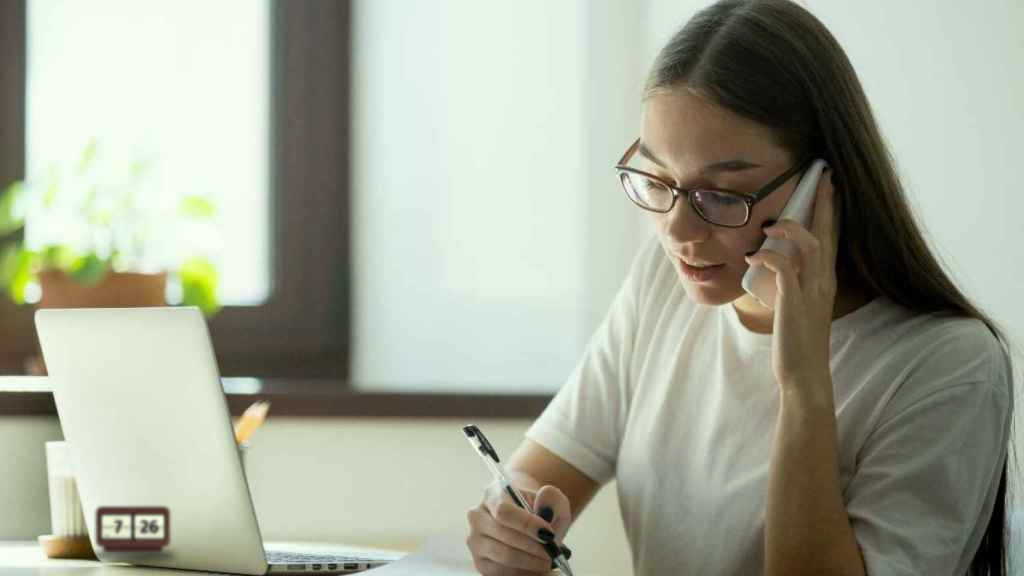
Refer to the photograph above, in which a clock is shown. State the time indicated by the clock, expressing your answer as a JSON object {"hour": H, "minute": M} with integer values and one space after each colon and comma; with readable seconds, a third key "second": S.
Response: {"hour": 7, "minute": 26}
